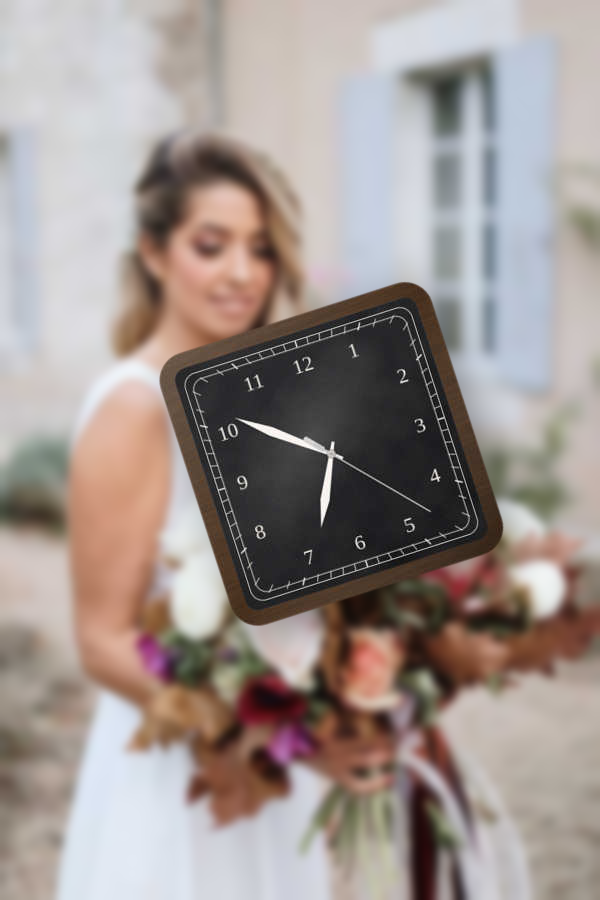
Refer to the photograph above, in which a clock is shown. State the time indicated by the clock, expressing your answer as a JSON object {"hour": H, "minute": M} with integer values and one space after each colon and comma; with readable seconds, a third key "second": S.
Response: {"hour": 6, "minute": 51, "second": 23}
